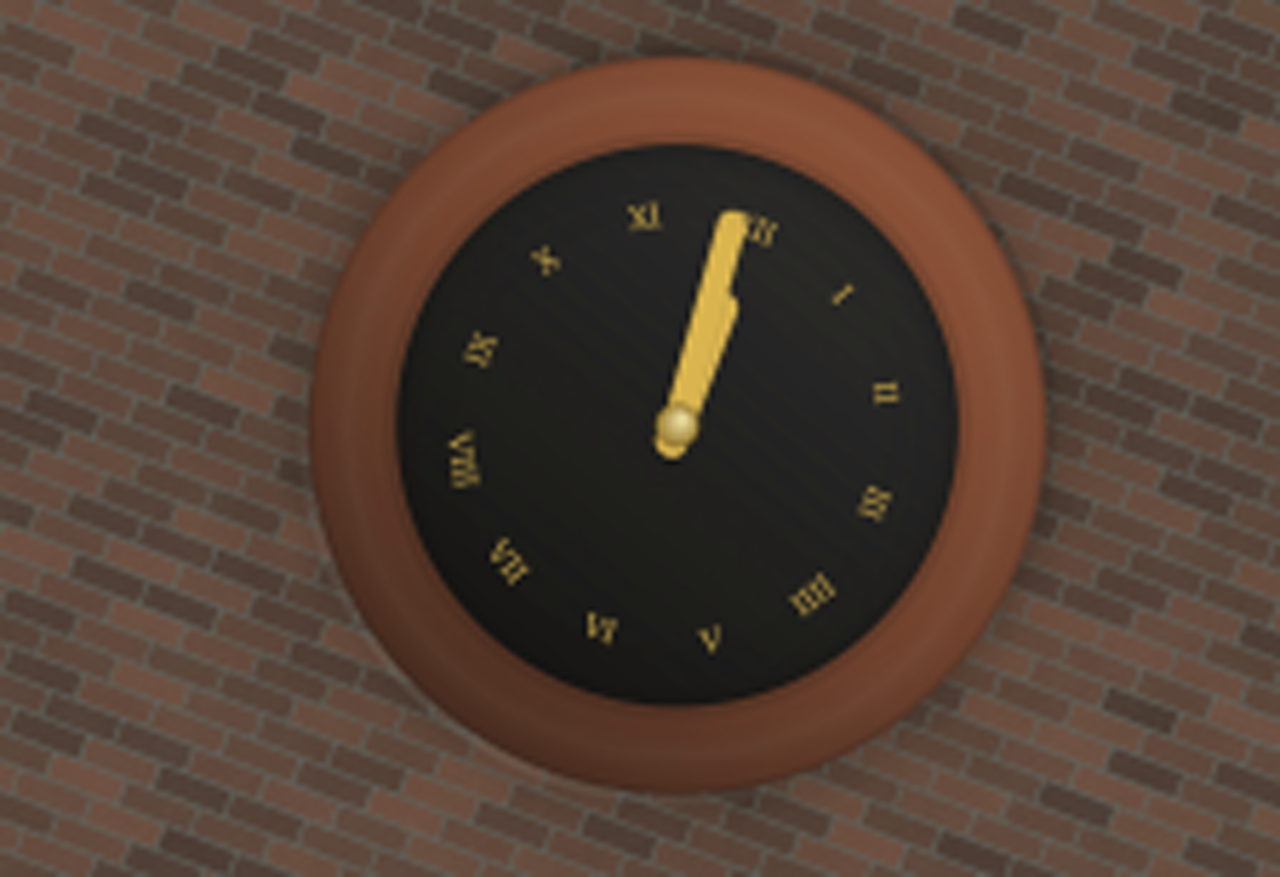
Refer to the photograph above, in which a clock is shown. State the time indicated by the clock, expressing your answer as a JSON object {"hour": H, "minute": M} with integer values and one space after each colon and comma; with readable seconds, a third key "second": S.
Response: {"hour": 11, "minute": 59}
